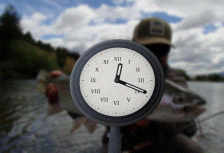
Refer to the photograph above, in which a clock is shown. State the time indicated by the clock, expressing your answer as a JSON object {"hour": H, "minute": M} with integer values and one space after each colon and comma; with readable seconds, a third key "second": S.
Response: {"hour": 12, "minute": 19}
